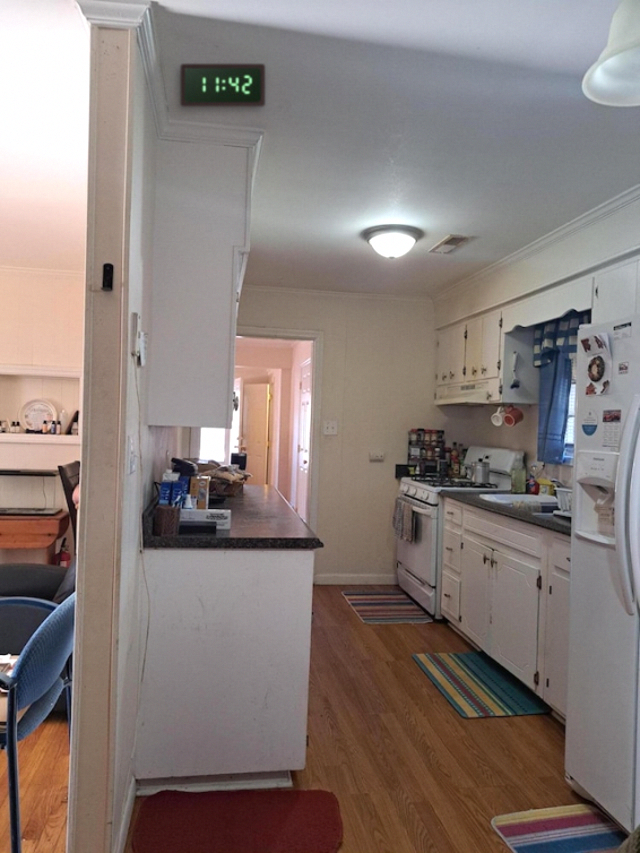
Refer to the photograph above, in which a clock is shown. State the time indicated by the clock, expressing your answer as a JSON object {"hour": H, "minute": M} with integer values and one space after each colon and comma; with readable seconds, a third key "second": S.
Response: {"hour": 11, "minute": 42}
